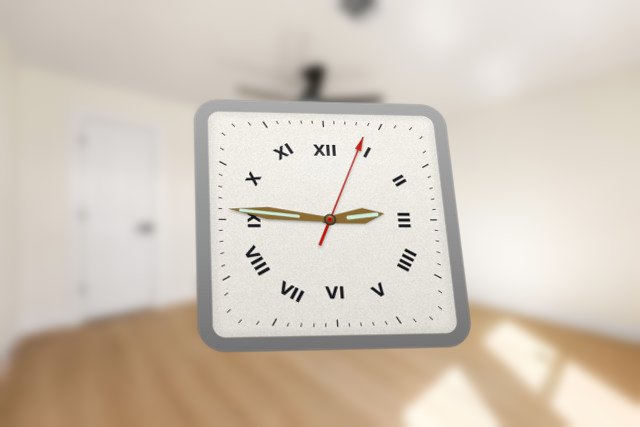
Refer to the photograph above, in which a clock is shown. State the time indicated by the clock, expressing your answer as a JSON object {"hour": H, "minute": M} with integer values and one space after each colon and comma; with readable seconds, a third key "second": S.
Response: {"hour": 2, "minute": 46, "second": 4}
